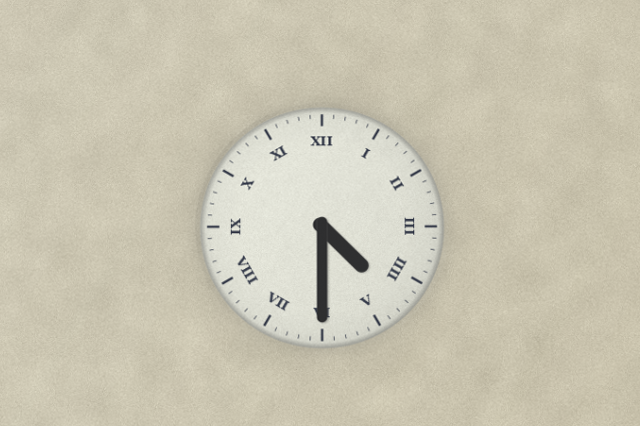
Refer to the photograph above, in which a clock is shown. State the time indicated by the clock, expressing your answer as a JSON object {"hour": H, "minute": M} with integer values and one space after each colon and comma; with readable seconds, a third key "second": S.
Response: {"hour": 4, "minute": 30}
